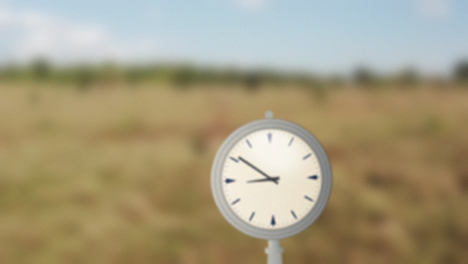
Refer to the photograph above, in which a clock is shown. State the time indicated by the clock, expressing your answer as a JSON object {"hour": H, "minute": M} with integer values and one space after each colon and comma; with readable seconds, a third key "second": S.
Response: {"hour": 8, "minute": 51}
